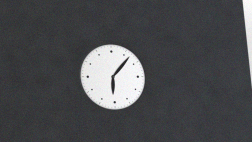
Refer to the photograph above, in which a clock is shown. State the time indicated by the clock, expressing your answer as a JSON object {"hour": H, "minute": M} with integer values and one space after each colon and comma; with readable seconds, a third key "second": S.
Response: {"hour": 6, "minute": 7}
